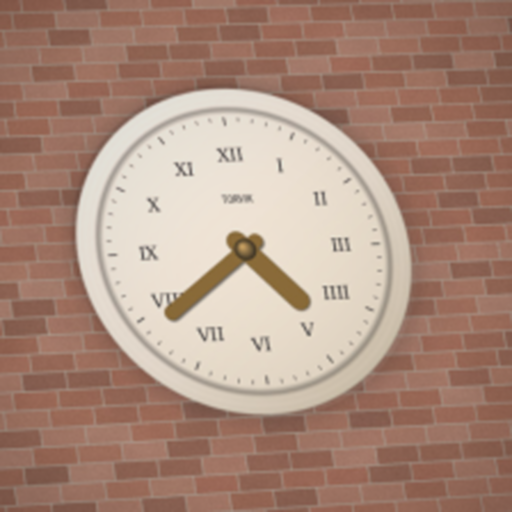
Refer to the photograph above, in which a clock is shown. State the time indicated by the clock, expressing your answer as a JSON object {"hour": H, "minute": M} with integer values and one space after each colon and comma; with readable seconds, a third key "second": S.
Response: {"hour": 4, "minute": 39}
